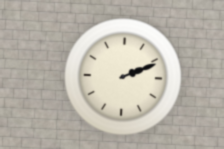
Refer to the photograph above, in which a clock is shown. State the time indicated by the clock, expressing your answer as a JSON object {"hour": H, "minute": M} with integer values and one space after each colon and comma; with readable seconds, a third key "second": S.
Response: {"hour": 2, "minute": 11}
